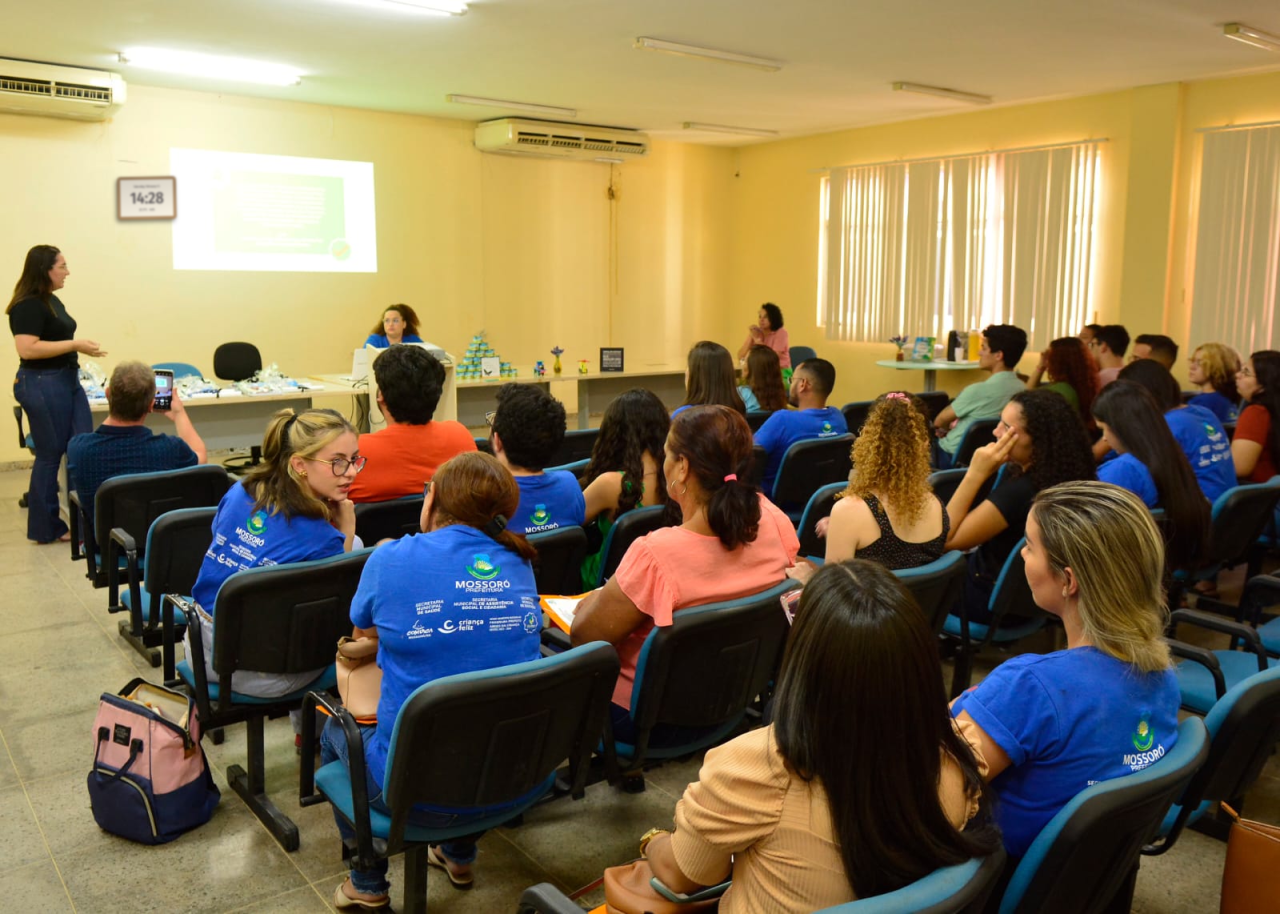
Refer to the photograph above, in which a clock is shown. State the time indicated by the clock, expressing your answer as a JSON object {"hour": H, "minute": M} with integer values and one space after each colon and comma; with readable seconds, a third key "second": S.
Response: {"hour": 14, "minute": 28}
